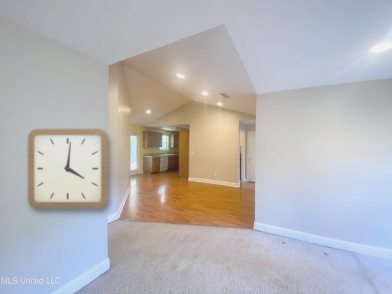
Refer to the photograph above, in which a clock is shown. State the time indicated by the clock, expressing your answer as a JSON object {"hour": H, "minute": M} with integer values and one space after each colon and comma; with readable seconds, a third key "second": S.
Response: {"hour": 4, "minute": 1}
